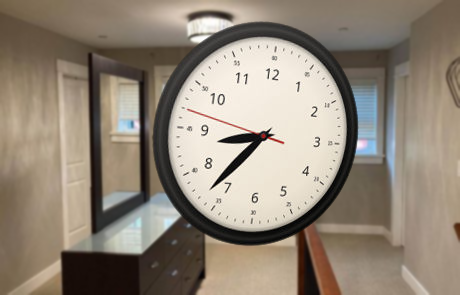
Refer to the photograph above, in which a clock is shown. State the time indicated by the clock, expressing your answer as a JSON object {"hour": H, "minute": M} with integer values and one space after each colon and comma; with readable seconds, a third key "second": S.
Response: {"hour": 8, "minute": 36, "second": 47}
